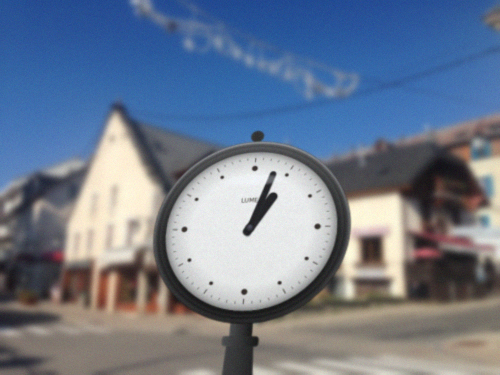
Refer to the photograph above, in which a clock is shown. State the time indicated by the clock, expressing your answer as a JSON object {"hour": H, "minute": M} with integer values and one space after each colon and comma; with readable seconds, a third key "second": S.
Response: {"hour": 1, "minute": 3}
